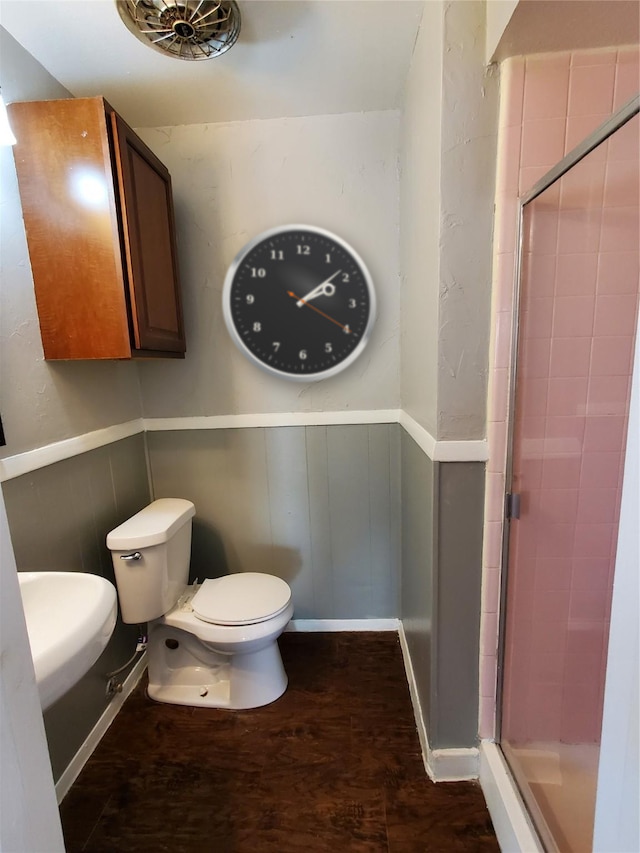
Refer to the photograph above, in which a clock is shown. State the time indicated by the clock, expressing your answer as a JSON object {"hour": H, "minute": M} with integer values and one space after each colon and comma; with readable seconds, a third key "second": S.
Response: {"hour": 2, "minute": 8, "second": 20}
